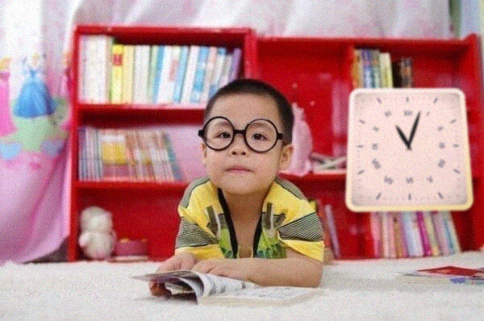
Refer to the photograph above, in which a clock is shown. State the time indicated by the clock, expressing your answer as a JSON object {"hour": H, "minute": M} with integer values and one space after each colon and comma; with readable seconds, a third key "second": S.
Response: {"hour": 11, "minute": 3}
